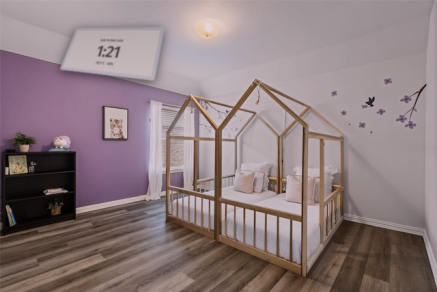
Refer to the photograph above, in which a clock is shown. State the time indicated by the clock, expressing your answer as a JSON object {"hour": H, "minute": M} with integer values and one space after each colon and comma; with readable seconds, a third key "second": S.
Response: {"hour": 1, "minute": 21}
